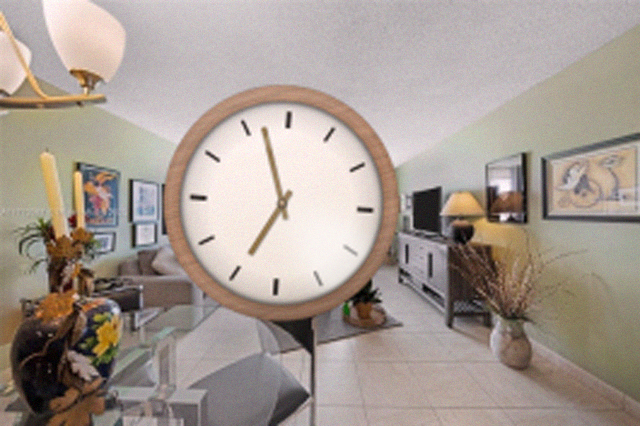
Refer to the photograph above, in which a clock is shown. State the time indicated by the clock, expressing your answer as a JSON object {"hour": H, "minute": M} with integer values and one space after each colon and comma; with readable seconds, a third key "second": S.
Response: {"hour": 6, "minute": 57}
